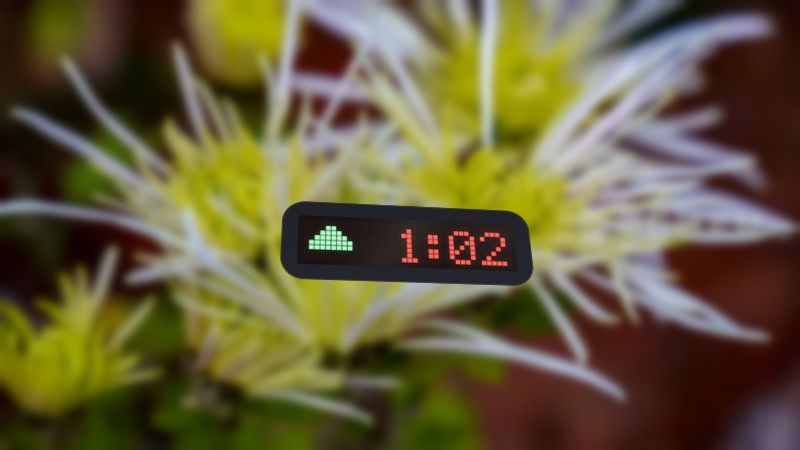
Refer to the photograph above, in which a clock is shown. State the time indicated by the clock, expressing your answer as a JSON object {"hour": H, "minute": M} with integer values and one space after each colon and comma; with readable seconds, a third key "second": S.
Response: {"hour": 1, "minute": 2}
